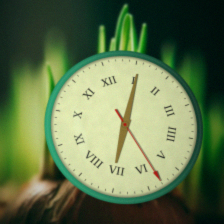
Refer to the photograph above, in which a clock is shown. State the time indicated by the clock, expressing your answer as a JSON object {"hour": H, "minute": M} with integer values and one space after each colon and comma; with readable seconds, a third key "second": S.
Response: {"hour": 7, "minute": 5, "second": 28}
